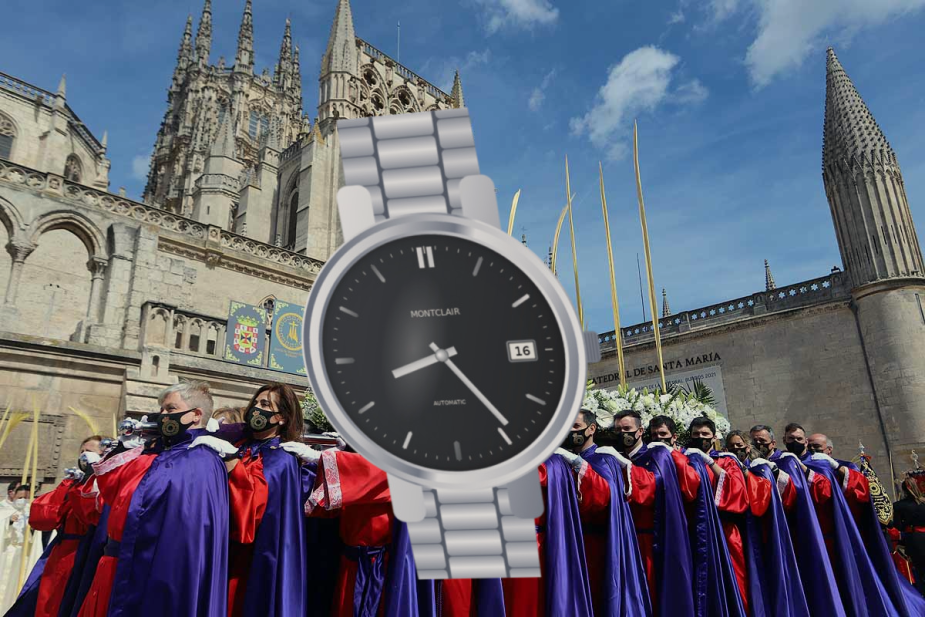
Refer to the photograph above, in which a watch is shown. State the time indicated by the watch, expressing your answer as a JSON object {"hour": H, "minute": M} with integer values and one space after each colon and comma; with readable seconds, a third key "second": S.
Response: {"hour": 8, "minute": 24}
